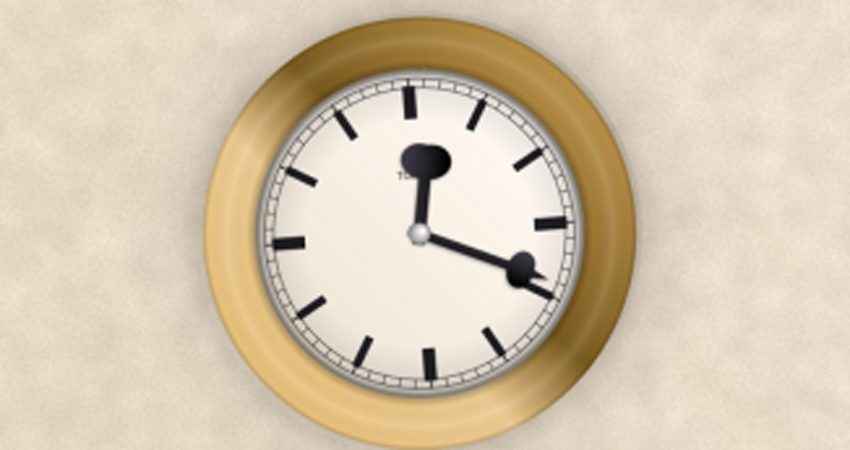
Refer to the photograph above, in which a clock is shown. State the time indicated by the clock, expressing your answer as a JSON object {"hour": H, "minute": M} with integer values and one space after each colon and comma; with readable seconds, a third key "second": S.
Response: {"hour": 12, "minute": 19}
